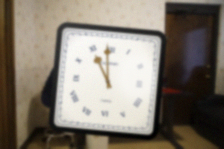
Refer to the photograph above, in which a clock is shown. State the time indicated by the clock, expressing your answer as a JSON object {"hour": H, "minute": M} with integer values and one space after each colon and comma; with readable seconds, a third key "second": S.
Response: {"hour": 10, "minute": 59}
